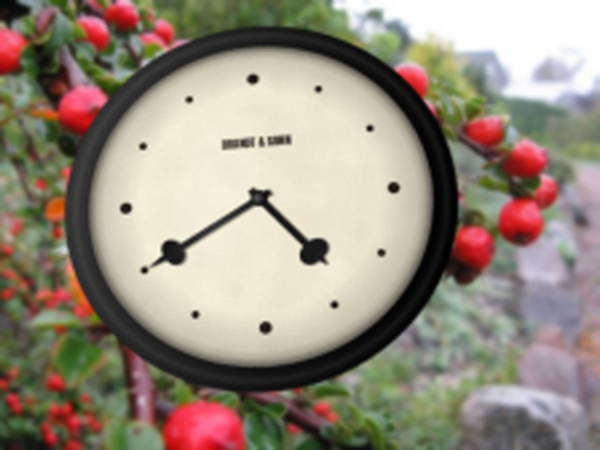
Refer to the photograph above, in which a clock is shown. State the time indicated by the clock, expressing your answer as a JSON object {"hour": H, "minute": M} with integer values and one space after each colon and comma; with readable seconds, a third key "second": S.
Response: {"hour": 4, "minute": 40}
